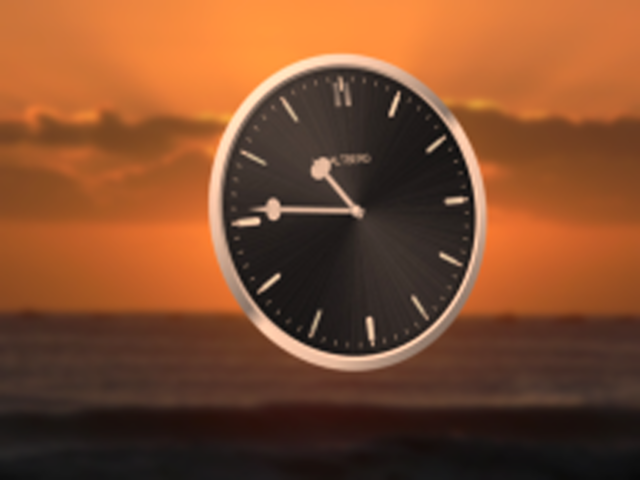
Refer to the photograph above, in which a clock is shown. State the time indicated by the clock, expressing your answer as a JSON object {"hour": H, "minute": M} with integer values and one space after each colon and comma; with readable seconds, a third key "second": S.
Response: {"hour": 10, "minute": 46}
